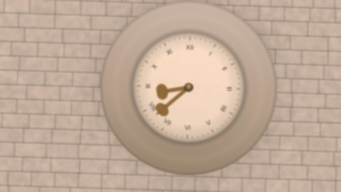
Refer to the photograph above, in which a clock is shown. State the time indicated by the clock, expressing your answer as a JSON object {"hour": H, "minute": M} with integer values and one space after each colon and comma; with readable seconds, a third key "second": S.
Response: {"hour": 8, "minute": 38}
